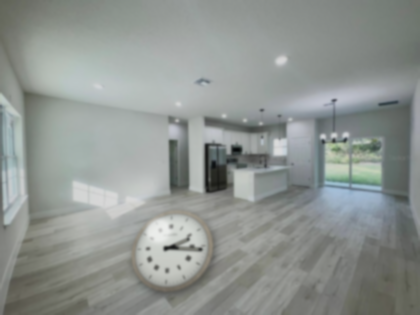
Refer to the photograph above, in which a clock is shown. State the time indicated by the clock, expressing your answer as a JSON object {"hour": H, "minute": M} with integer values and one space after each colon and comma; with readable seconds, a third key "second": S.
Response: {"hour": 2, "minute": 16}
